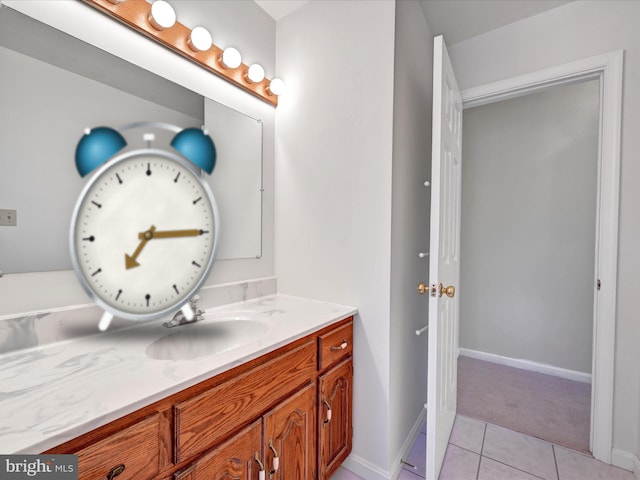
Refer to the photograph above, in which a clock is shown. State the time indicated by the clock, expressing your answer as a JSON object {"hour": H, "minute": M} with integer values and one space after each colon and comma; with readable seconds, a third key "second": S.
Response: {"hour": 7, "minute": 15}
